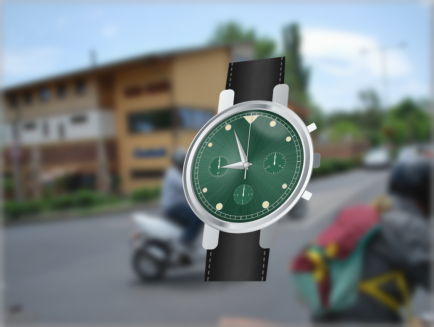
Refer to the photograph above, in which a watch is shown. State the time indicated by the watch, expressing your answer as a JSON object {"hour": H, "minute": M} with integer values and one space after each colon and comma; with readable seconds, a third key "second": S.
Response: {"hour": 8, "minute": 56}
